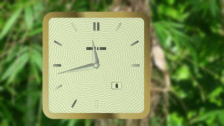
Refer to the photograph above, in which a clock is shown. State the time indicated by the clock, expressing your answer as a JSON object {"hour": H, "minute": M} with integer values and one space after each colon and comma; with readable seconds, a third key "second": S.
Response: {"hour": 11, "minute": 43}
